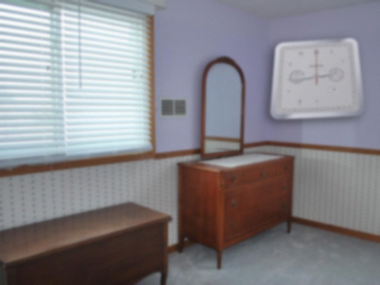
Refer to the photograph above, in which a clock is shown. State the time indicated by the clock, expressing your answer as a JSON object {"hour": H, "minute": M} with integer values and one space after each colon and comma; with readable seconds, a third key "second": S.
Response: {"hour": 2, "minute": 44}
